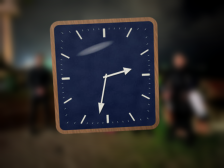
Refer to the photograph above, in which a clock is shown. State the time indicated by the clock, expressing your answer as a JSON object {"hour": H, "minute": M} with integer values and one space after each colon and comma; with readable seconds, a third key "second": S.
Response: {"hour": 2, "minute": 32}
